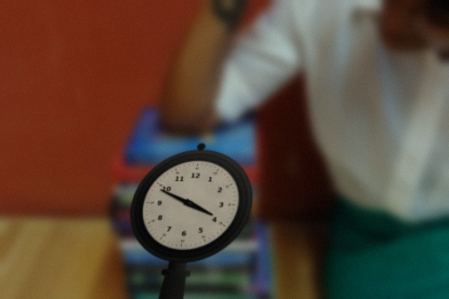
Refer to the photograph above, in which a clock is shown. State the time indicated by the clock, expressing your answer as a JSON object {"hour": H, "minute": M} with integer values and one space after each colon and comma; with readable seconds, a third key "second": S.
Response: {"hour": 3, "minute": 49}
